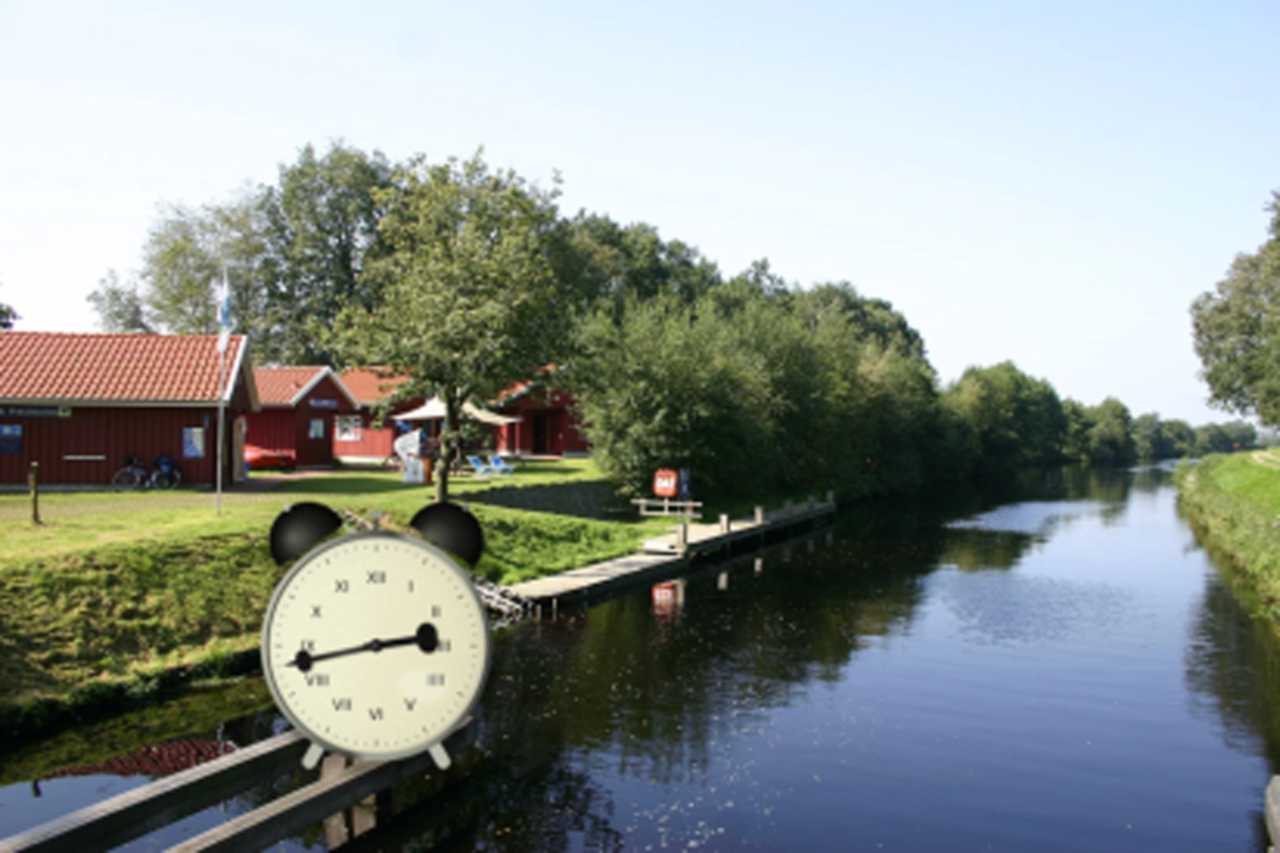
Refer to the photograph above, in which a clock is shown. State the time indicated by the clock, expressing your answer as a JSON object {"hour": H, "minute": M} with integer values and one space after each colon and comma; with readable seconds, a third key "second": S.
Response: {"hour": 2, "minute": 43}
